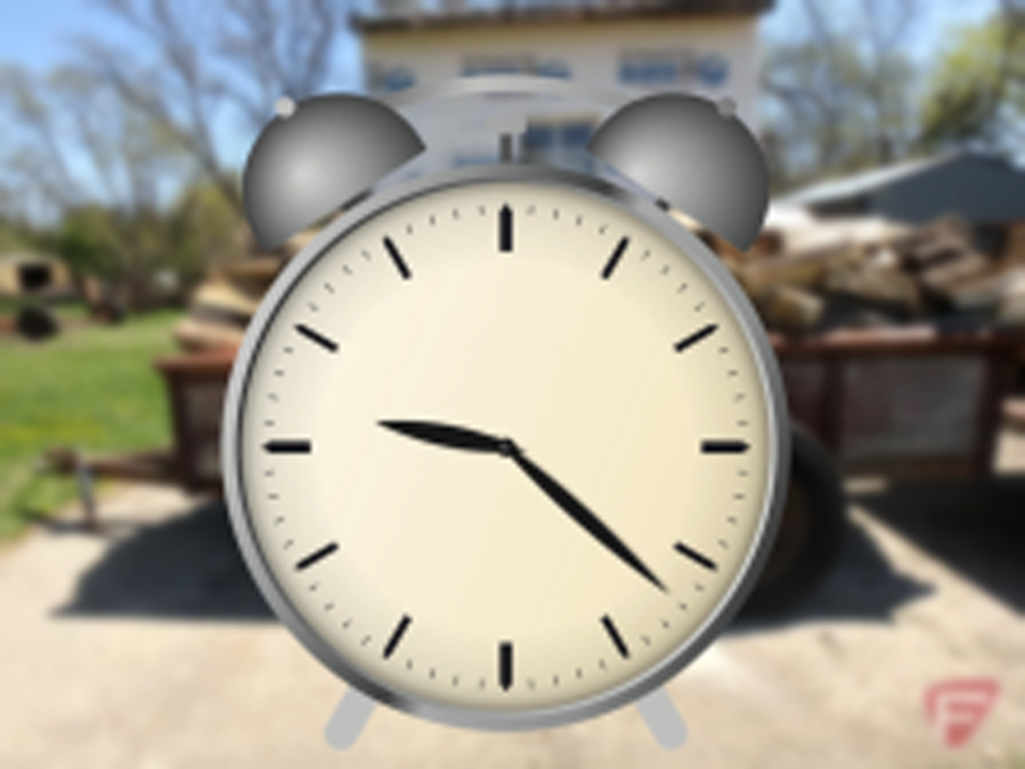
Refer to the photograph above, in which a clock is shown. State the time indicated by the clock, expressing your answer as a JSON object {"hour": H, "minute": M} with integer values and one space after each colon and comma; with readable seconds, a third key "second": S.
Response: {"hour": 9, "minute": 22}
